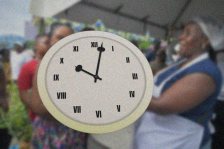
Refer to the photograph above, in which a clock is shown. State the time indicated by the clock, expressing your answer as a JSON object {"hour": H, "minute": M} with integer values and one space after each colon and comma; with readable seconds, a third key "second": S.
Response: {"hour": 10, "minute": 2}
